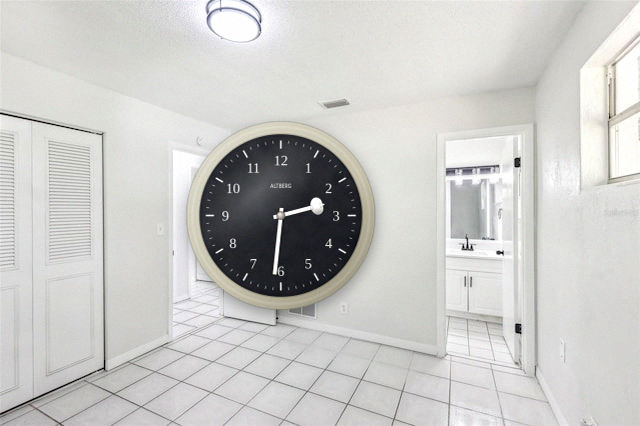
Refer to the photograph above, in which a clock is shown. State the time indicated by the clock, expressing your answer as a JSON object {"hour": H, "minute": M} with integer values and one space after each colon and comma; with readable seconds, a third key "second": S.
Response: {"hour": 2, "minute": 31}
